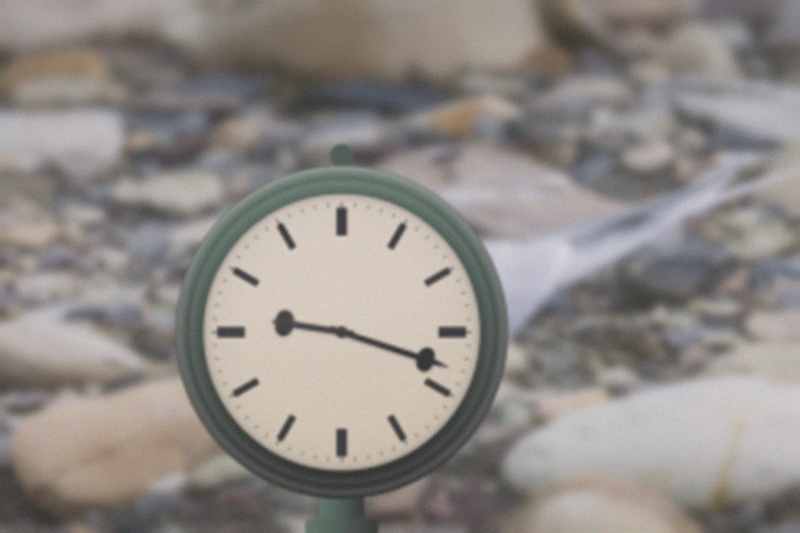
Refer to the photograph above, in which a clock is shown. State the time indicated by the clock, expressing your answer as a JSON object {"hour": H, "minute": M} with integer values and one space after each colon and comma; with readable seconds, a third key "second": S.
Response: {"hour": 9, "minute": 18}
